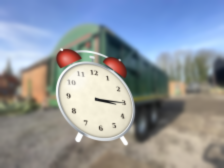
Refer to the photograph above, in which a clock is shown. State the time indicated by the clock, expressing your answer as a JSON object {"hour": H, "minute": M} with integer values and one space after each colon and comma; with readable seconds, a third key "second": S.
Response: {"hour": 3, "minute": 15}
